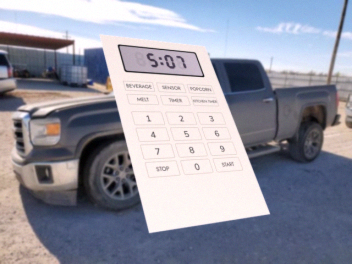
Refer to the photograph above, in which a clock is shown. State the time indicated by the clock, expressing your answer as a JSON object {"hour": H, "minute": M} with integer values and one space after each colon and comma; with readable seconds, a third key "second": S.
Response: {"hour": 5, "minute": 7}
